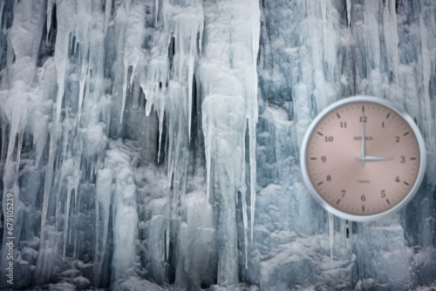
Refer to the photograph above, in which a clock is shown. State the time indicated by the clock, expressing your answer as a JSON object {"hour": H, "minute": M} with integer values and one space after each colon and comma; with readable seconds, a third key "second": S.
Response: {"hour": 3, "minute": 0}
